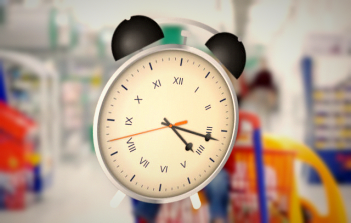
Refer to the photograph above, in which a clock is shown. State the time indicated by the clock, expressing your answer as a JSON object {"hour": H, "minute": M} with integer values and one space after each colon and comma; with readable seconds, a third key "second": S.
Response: {"hour": 4, "minute": 16, "second": 42}
